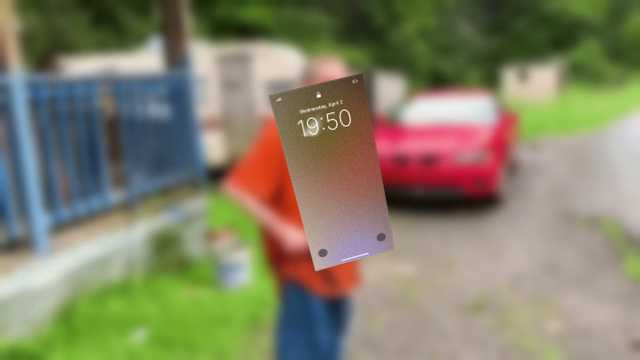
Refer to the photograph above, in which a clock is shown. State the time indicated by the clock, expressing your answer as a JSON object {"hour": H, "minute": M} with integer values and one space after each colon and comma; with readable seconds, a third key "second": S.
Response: {"hour": 19, "minute": 50}
